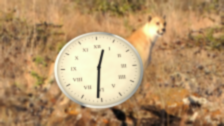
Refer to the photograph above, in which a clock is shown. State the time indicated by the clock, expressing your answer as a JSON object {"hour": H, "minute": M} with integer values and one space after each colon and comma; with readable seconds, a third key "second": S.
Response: {"hour": 12, "minute": 31}
